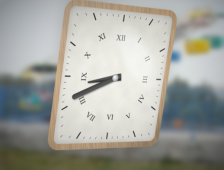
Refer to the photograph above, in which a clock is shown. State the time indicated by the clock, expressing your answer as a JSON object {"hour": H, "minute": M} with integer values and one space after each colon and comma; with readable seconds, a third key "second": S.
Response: {"hour": 8, "minute": 41}
